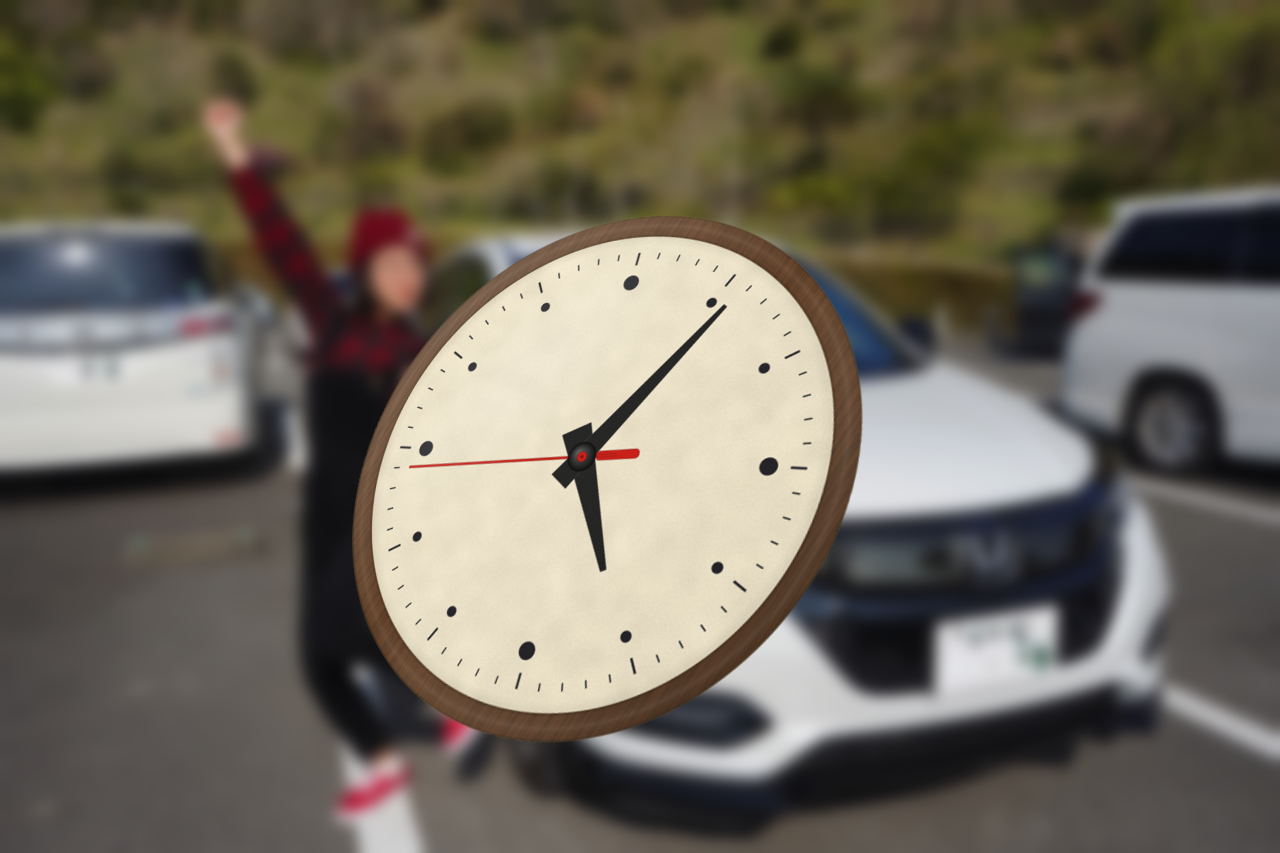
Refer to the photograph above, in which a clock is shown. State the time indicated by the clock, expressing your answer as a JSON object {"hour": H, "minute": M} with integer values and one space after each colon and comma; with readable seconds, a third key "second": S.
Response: {"hour": 5, "minute": 5, "second": 44}
